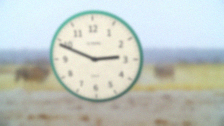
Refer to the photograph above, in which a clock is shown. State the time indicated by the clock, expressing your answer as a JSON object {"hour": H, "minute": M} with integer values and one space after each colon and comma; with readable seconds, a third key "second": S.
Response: {"hour": 2, "minute": 49}
